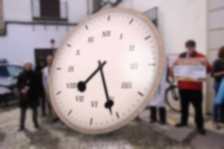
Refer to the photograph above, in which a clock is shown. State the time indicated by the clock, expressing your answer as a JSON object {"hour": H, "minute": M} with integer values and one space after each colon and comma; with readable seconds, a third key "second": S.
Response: {"hour": 7, "minute": 26}
